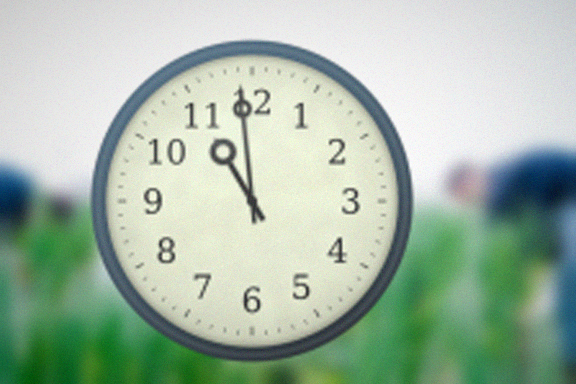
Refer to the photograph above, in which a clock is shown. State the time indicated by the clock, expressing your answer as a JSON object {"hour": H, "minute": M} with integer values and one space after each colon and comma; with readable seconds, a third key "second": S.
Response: {"hour": 10, "minute": 59}
